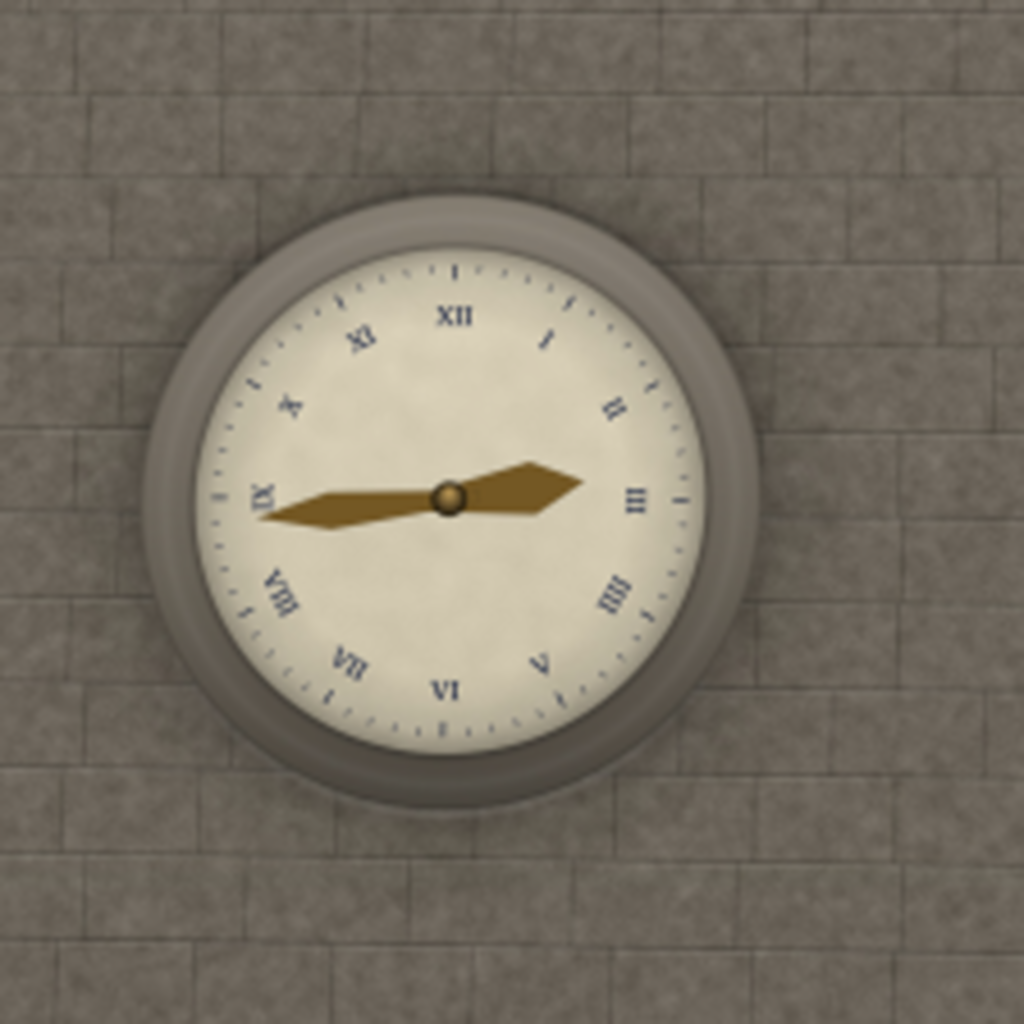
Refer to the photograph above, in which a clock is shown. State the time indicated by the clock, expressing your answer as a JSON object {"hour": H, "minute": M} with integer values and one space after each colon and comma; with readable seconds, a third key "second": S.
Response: {"hour": 2, "minute": 44}
